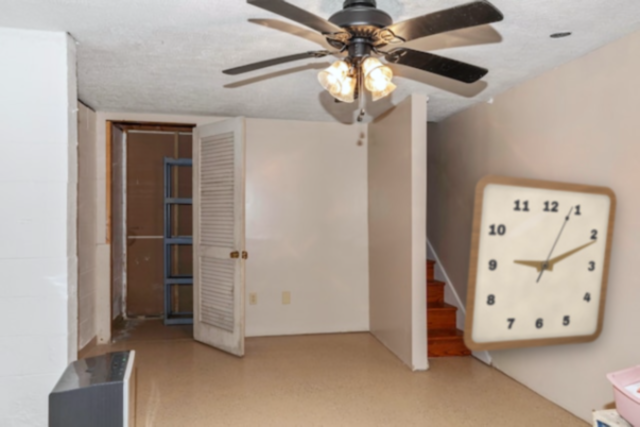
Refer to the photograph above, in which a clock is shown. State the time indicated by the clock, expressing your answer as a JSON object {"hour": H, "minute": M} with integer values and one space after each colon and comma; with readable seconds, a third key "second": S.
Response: {"hour": 9, "minute": 11, "second": 4}
